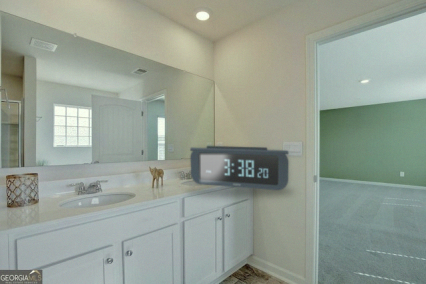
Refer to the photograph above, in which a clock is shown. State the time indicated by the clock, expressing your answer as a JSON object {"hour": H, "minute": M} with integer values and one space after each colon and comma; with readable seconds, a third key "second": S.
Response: {"hour": 3, "minute": 38, "second": 20}
